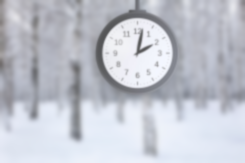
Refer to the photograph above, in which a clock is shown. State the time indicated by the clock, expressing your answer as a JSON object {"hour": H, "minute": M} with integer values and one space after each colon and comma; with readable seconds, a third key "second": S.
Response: {"hour": 2, "minute": 2}
